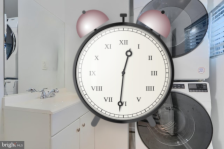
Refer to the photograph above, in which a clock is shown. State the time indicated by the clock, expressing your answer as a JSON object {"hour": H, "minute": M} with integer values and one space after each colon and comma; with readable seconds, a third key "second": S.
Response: {"hour": 12, "minute": 31}
